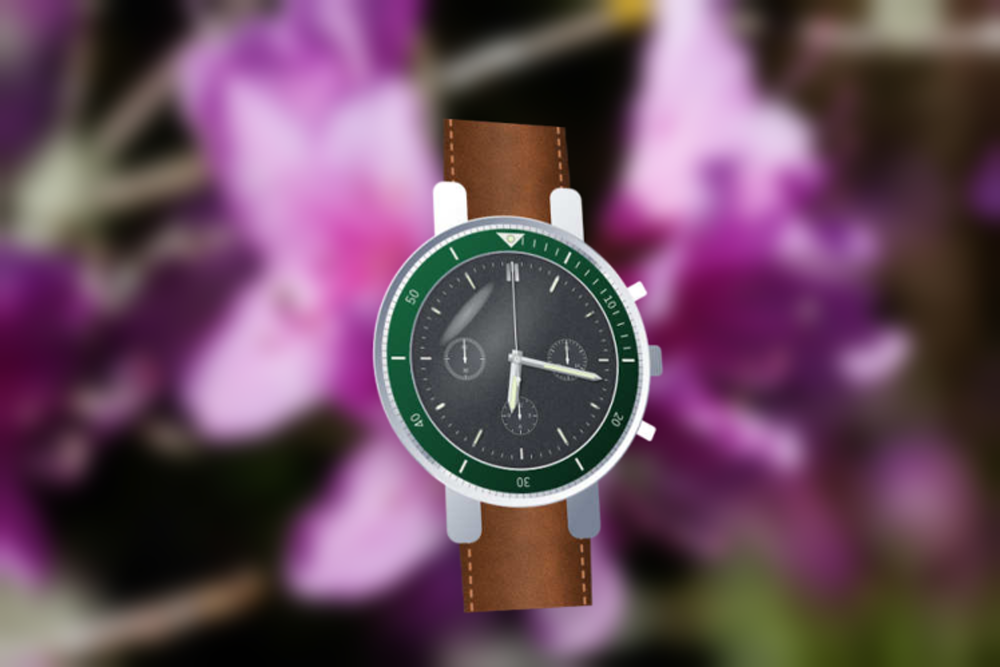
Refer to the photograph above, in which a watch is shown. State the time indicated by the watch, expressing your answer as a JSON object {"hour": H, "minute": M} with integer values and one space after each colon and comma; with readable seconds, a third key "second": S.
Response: {"hour": 6, "minute": 17}
